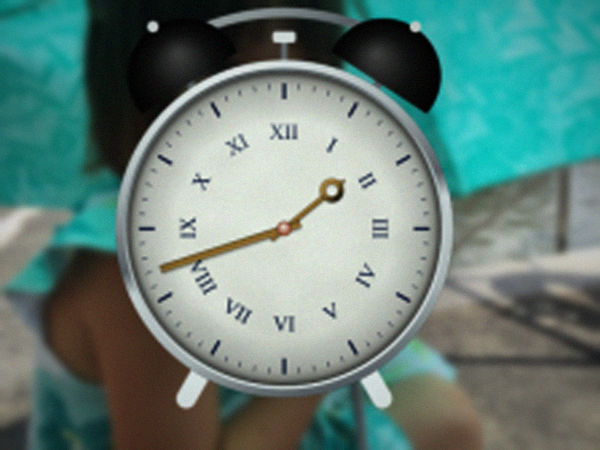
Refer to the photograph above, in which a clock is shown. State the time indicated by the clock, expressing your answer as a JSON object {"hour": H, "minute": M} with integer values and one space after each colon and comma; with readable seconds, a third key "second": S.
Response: {"hour": 1, "minute": 42}
